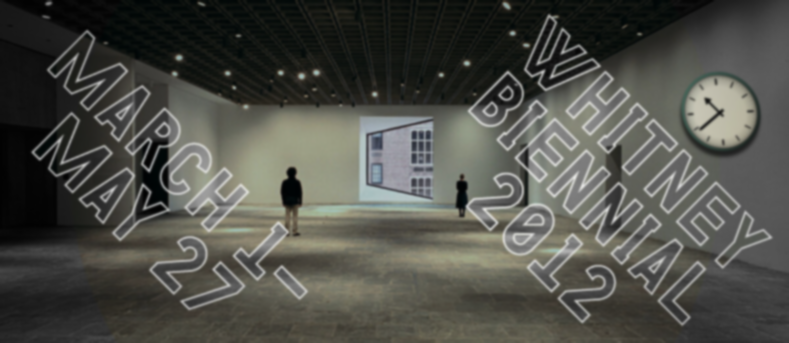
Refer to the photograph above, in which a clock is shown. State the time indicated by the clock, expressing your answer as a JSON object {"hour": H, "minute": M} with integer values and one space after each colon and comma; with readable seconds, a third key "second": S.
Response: {"hour": 10, "minute": 39}
